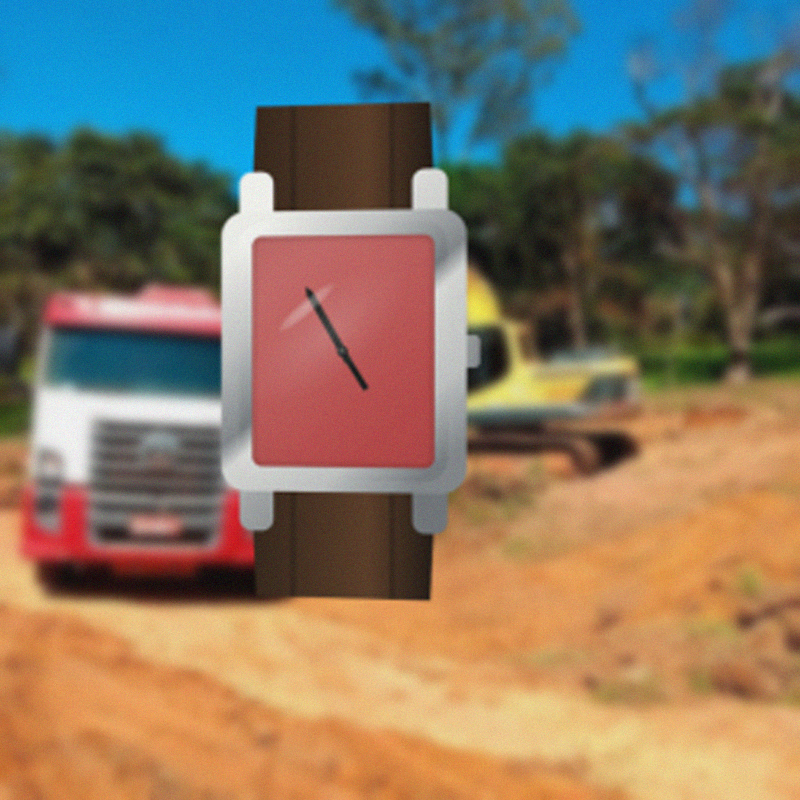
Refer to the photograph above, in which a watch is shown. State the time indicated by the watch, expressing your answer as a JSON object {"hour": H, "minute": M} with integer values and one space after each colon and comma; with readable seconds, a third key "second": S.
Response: {"hour": 4, "minute": 55}
